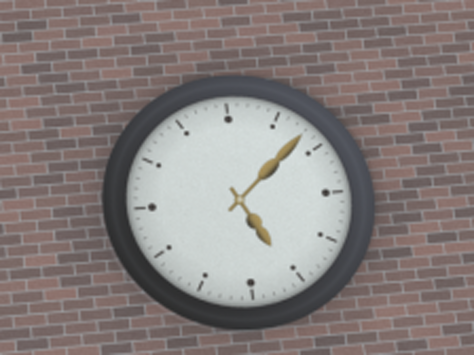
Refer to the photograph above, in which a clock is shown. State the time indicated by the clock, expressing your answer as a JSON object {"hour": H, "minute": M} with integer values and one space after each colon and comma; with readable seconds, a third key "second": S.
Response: {"hour": 5, "minute": 8}
